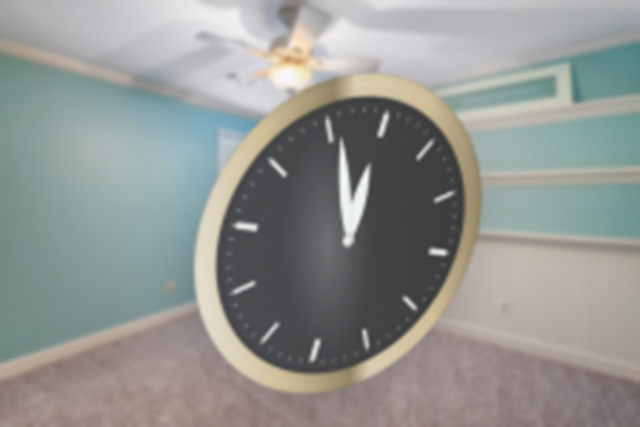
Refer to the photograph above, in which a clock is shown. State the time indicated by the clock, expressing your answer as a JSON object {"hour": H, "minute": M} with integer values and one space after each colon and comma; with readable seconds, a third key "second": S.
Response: {"hour": 11, "minute": 56}
